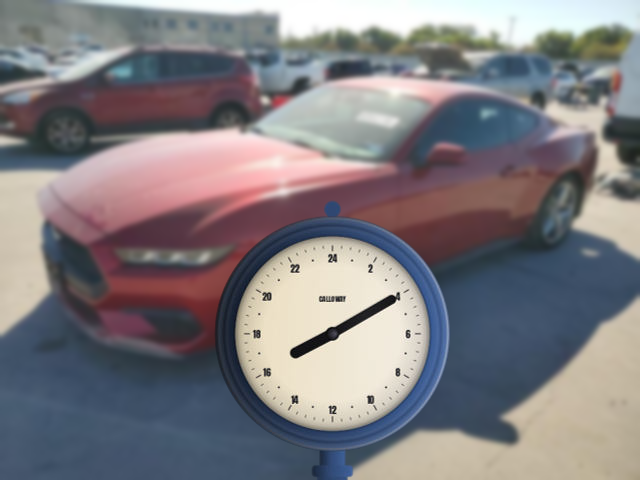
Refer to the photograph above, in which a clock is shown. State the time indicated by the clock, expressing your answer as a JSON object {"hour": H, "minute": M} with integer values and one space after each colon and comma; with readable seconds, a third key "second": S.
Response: {"hour": 16, "minute": 10}
